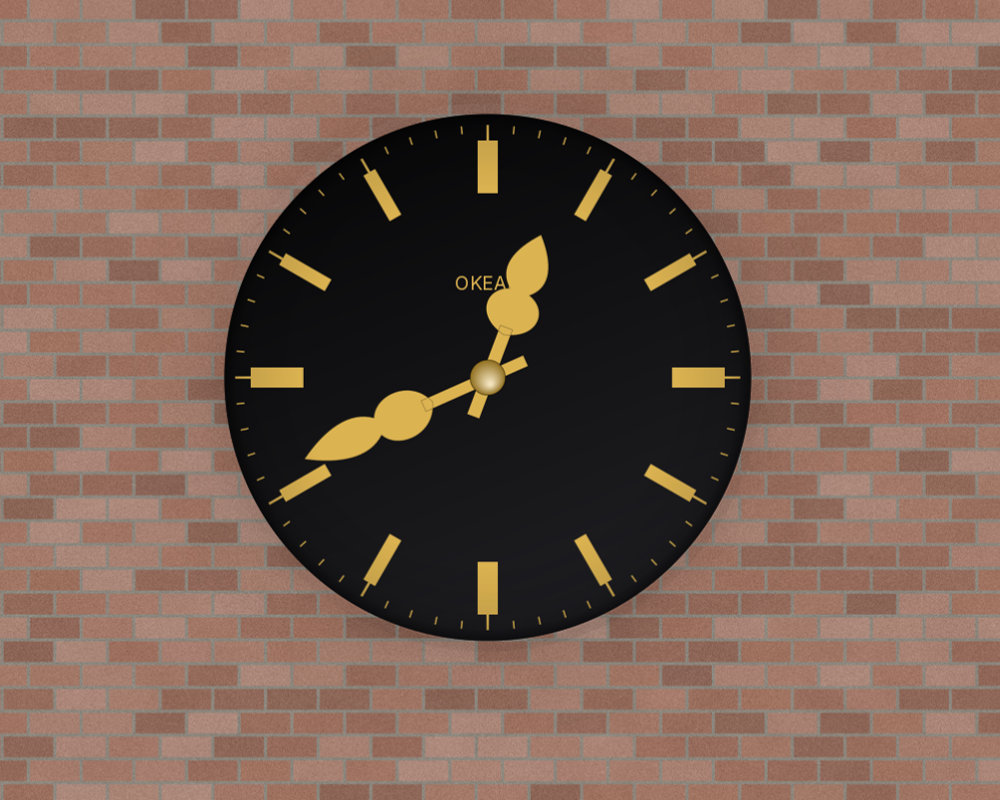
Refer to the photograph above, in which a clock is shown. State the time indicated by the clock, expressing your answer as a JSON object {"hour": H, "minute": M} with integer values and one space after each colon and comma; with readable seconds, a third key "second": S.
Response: {"hour": 12, "minute": 41}
